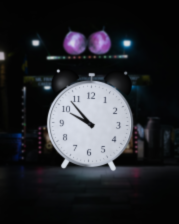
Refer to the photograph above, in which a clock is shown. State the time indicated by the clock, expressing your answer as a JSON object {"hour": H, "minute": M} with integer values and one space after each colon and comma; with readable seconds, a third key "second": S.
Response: {"hour": 9, "minute": 53}
